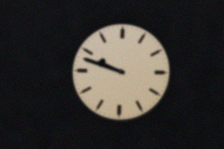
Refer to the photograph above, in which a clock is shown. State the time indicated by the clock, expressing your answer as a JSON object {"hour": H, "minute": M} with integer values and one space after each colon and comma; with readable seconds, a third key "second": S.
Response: {"hour": 9, "minute": 48}
